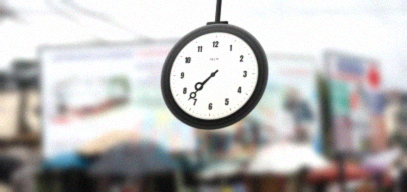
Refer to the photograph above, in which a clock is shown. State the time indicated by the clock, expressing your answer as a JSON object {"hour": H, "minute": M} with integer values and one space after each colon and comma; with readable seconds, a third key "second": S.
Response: {"hour": 7, "minute": 37}
